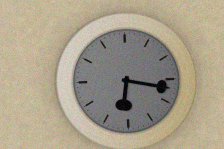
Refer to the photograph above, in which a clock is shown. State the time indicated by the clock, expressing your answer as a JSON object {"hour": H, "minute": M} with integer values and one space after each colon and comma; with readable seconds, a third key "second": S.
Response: {"hour": 6, "minute": 17}
